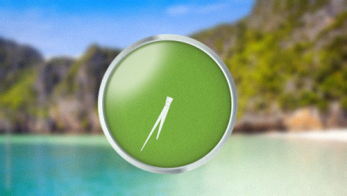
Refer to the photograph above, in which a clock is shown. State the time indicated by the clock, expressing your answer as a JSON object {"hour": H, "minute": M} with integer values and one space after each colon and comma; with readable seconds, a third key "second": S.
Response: {"hour": 6, "minute": 35}
